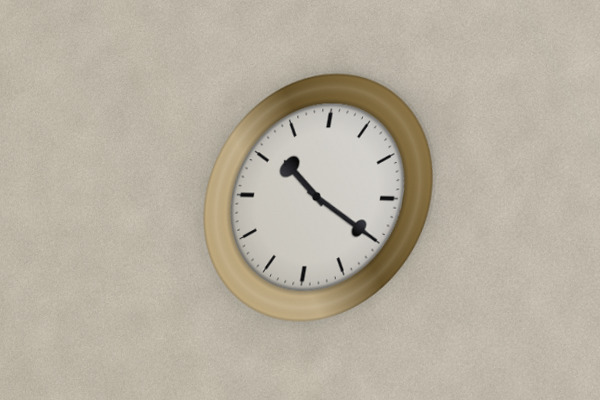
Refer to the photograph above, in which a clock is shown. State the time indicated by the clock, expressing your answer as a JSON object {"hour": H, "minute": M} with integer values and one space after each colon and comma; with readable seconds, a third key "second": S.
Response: {"hour": 10, "minute": 20}
